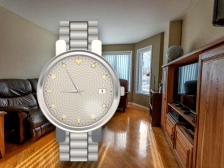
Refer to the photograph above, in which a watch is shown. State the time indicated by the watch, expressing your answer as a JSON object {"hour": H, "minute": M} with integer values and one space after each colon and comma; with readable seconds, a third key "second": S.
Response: {"hour": 8, "minute": 55}
